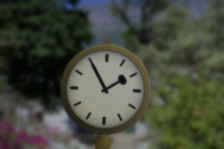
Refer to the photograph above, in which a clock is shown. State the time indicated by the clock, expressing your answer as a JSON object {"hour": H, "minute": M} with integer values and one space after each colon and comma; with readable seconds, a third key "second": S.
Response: {"hour": 1, "minute": 55}
